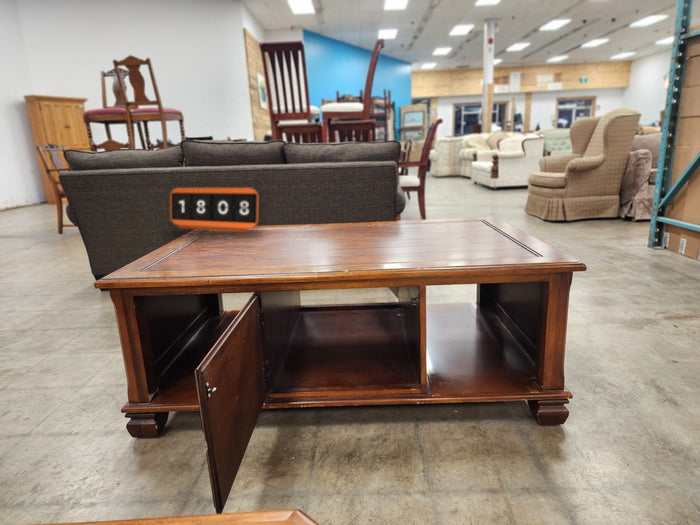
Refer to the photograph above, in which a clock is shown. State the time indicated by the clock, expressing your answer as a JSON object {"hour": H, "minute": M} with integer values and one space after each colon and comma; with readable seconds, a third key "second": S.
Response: {"hour": 18, "minute": 8}
